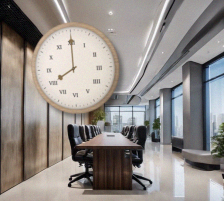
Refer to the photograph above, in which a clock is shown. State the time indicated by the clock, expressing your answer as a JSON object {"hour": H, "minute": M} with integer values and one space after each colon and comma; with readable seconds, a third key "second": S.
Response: {"hour": 8, "minute": 0}
